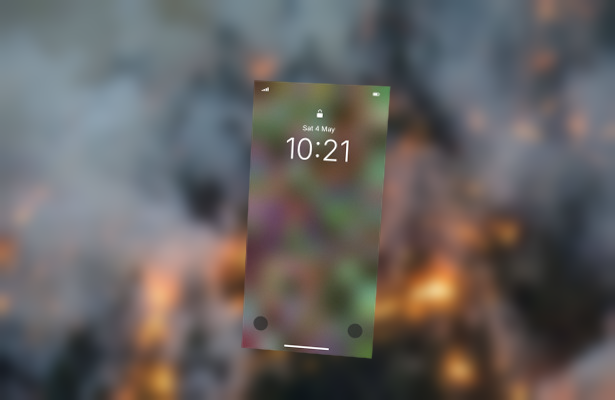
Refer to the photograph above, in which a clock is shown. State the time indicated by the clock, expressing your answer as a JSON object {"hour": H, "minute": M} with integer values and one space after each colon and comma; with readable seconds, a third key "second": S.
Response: {"hour": 10, "minute": 21}
